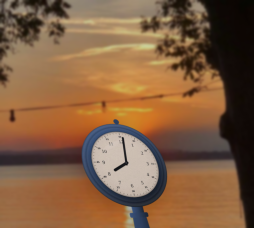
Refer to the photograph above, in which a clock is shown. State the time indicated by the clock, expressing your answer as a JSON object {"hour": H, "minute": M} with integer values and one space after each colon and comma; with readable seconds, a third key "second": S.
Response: {"hour": 8, "minute": 1}
